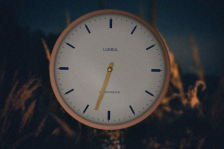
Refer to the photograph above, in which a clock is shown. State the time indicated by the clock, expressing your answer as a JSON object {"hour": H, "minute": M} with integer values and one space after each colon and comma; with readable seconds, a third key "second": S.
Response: {"hour": 6, "minute": 33}
